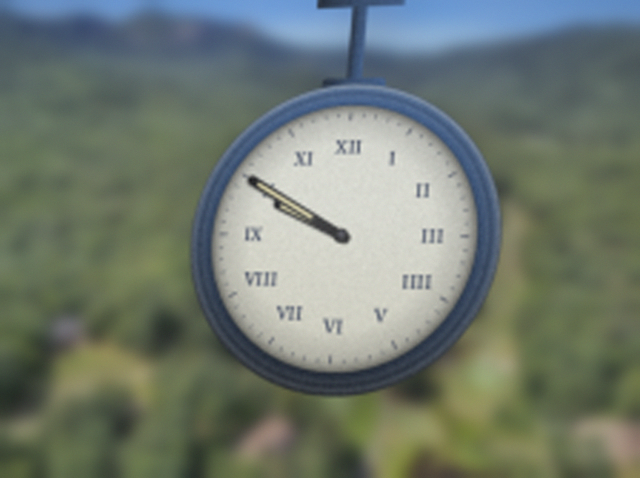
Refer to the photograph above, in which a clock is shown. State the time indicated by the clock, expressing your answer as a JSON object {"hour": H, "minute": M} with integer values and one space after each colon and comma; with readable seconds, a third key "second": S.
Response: {"hour": 9, "minute": 50}
